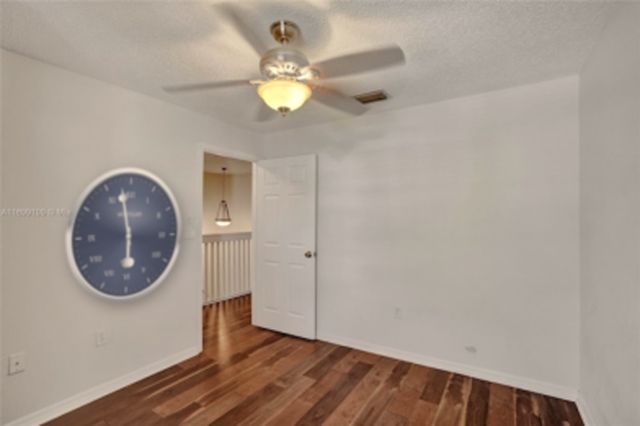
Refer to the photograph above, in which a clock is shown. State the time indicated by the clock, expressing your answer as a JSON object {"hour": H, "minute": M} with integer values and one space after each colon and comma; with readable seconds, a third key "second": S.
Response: {"hour": 5, "minute": 58}
